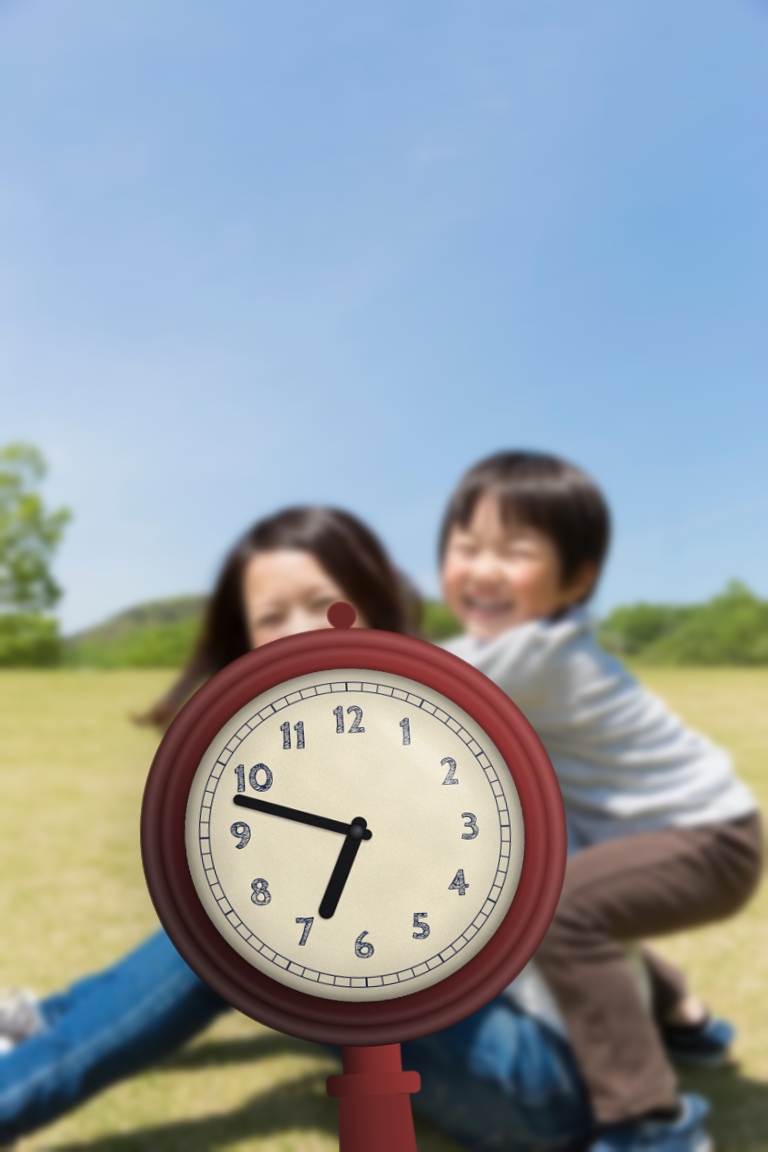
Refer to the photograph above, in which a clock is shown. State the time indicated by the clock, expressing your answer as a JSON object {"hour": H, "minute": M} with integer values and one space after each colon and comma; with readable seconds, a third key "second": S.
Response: {"hour": 6, "minute": 48}
